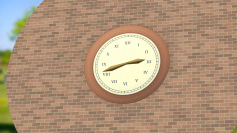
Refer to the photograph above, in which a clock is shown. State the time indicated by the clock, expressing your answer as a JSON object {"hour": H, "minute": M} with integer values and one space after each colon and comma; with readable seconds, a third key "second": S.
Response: {"hour": 2, "minute": 42}
